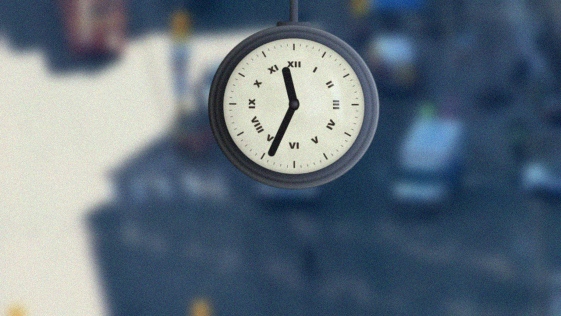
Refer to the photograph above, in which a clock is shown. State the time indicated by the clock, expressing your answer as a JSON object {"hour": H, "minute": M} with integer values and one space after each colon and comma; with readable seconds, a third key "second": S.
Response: {"hour": 11, "minute": 34}
